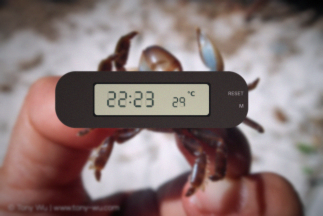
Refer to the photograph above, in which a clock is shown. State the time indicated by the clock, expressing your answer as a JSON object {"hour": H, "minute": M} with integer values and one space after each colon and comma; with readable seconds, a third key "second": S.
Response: {"hour": 22, "minute": 23}
